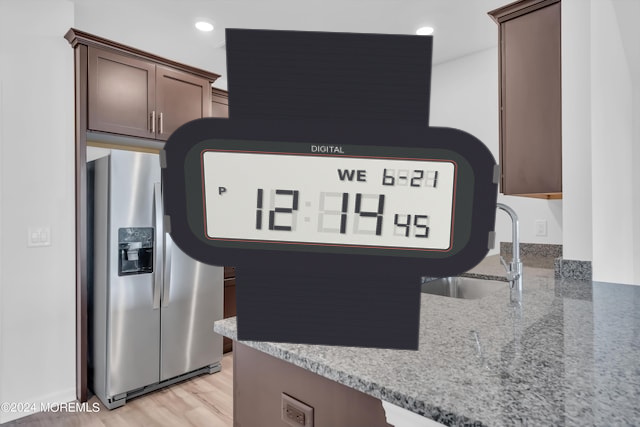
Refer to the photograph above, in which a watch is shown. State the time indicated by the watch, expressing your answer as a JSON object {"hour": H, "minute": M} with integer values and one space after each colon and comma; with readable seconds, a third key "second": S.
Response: {"hour": 12, "minute": 14, "second": 45}
